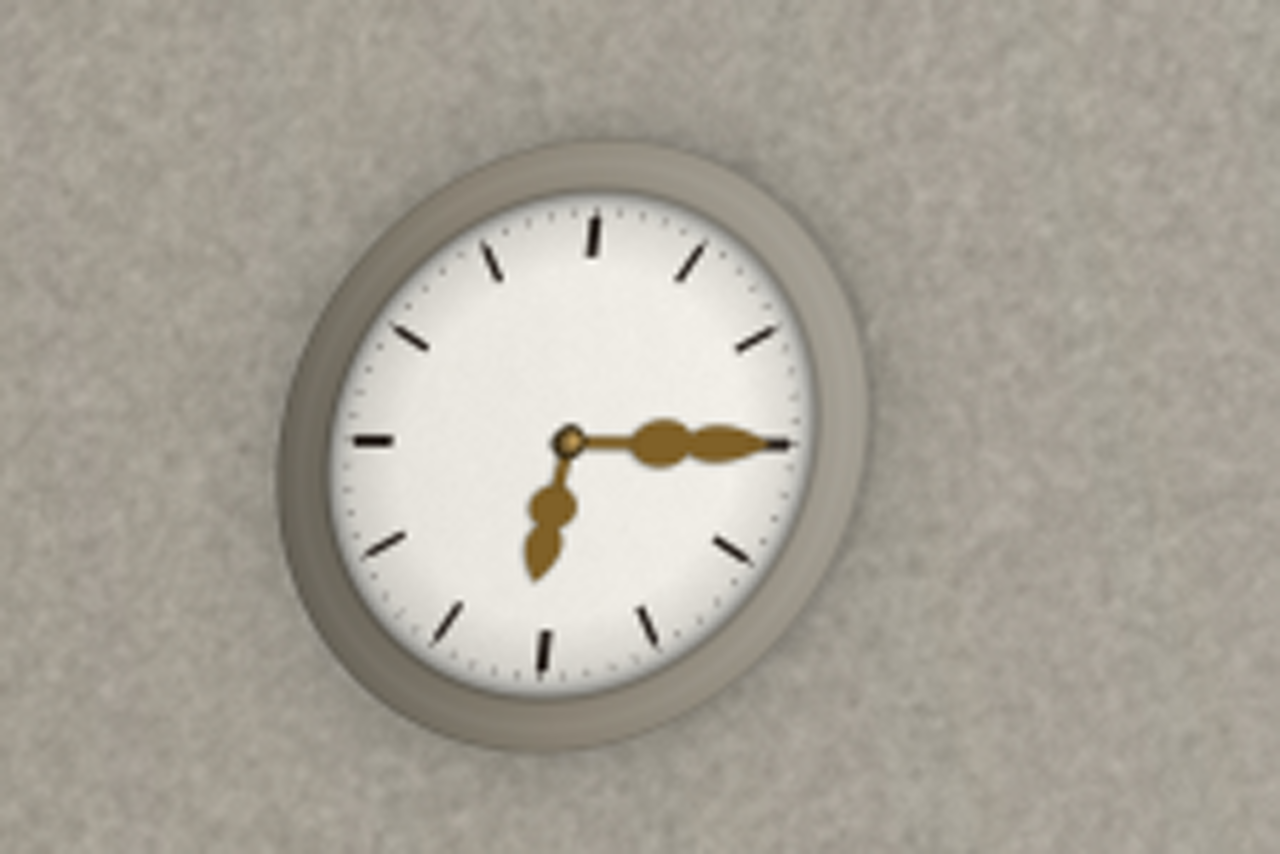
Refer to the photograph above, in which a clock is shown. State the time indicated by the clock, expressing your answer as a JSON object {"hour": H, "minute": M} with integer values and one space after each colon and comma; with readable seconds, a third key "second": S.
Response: {"hour": 6, "minute": 15}
